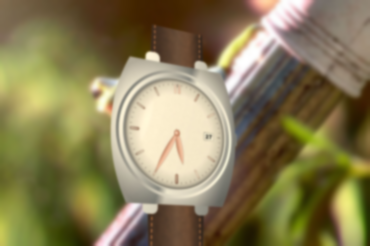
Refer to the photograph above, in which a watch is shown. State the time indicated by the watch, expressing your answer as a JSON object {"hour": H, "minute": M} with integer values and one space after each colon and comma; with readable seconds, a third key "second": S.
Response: {"hour": 5, "minute": 35}
